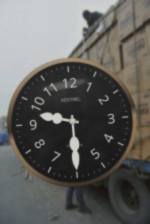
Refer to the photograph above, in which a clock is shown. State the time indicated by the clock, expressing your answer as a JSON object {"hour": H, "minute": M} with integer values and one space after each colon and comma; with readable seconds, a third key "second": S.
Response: {"hour": 9, "minute": 30}
